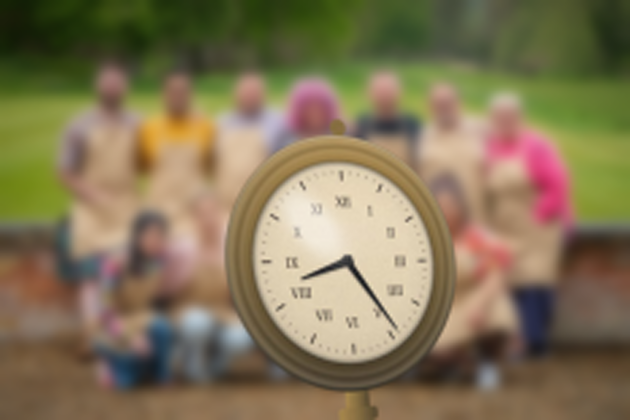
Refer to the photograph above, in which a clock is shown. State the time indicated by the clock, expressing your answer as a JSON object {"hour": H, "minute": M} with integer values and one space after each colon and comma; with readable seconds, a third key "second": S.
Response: {"hour": 8, "minute": 24}
